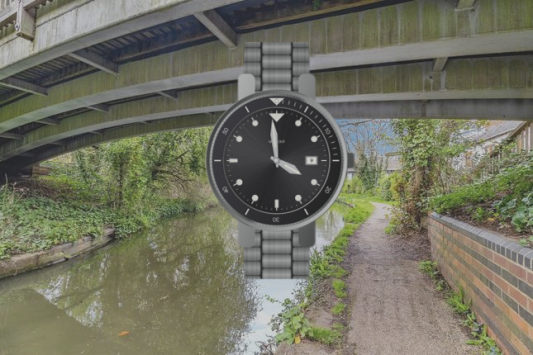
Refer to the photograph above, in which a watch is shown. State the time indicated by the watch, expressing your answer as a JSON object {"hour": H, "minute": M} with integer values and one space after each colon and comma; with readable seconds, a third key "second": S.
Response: {"hour": 3, "minute": 59}
